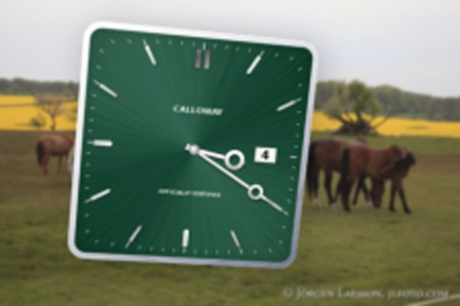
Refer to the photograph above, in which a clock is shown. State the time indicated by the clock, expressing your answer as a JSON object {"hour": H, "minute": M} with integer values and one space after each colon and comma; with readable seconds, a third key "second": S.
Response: {"hour": 3, "minute": 20}
